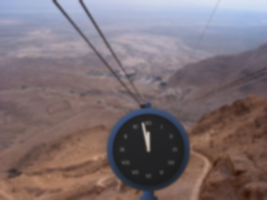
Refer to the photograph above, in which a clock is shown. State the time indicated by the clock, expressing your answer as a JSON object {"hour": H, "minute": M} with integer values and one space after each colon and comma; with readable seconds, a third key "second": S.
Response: {"hour": 11, "minute": 58}
